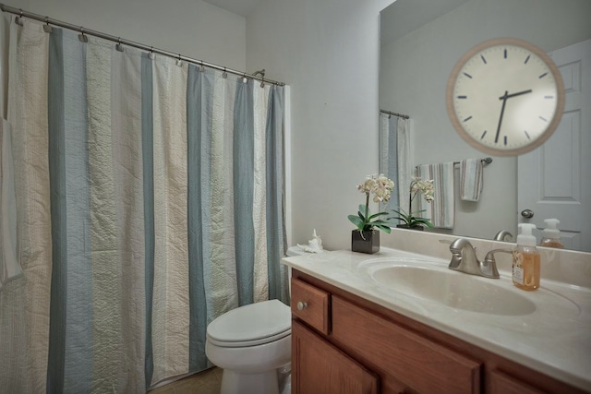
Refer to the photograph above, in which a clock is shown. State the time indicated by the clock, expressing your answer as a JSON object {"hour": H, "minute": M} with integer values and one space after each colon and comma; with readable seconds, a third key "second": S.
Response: {"hour": 2, "minute": 32}
